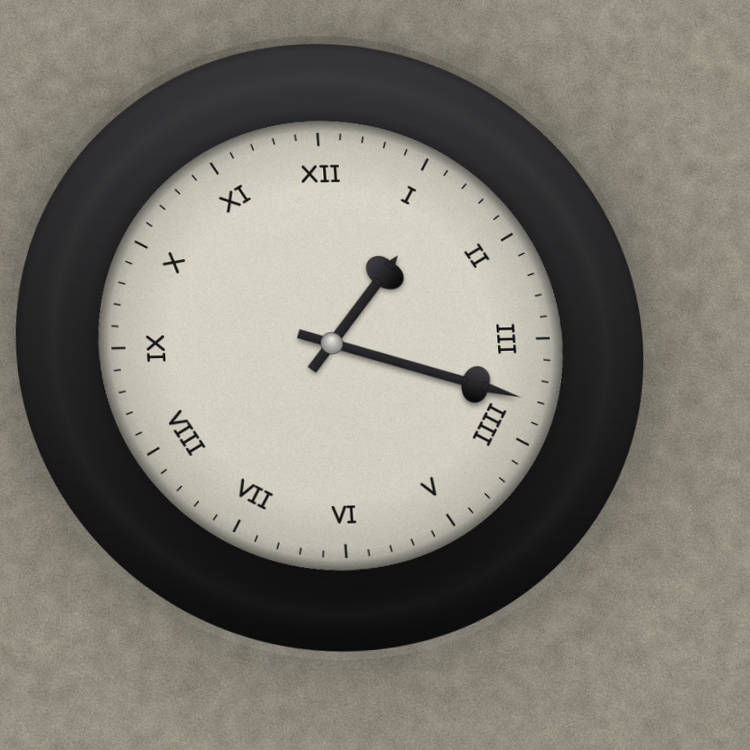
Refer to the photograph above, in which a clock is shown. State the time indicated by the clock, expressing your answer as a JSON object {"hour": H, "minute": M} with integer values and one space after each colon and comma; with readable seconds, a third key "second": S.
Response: {"hour": 1, "minute": 18}
